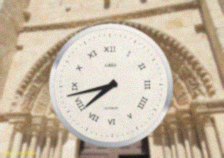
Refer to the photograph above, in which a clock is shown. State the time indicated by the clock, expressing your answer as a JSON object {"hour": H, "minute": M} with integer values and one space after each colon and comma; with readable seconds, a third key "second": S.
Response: {"hour": 7, "minute": 43}
